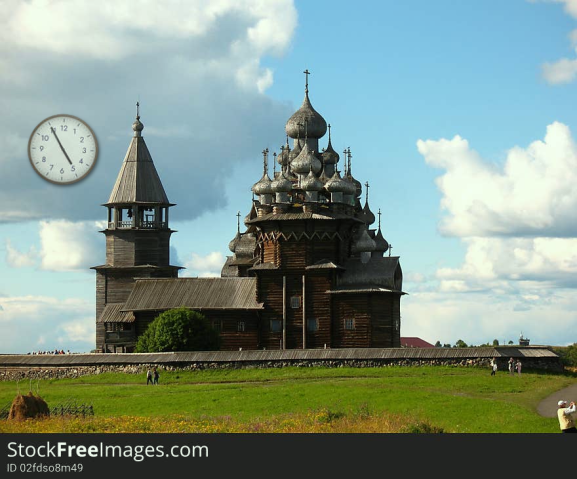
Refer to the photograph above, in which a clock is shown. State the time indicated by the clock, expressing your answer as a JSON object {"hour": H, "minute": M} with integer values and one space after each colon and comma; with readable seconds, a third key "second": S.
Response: {"hour": 4, "minute": 55}
